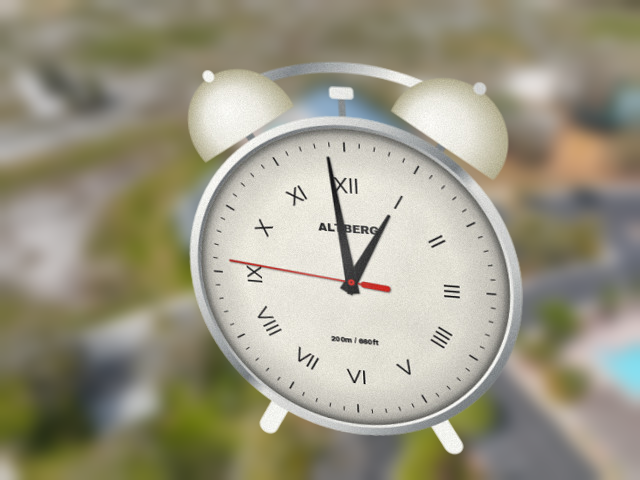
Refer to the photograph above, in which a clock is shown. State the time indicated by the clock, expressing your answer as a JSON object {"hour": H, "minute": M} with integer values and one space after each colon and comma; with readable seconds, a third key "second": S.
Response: {"hour": 12, "minute": 58, "second": 46}
